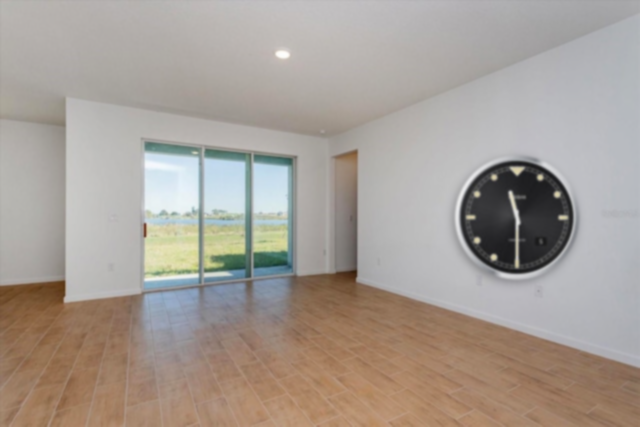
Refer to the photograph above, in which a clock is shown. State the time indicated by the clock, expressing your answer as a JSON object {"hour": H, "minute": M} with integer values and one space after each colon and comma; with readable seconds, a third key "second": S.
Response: {"hour": 11, "minute": 30}
